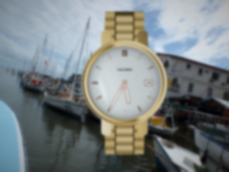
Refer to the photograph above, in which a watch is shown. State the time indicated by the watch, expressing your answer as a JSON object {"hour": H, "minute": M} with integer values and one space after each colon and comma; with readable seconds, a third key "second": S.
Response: {"hour": 5, "minute": 35}
